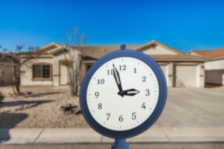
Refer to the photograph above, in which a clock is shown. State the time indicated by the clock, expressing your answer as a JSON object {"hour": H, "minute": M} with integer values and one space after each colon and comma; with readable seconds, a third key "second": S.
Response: {"hour": 2, "minute": 57}
